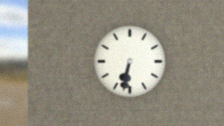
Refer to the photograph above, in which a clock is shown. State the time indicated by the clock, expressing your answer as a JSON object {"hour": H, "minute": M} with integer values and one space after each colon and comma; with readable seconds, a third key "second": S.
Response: {"hour": 6, "minute": 32}
